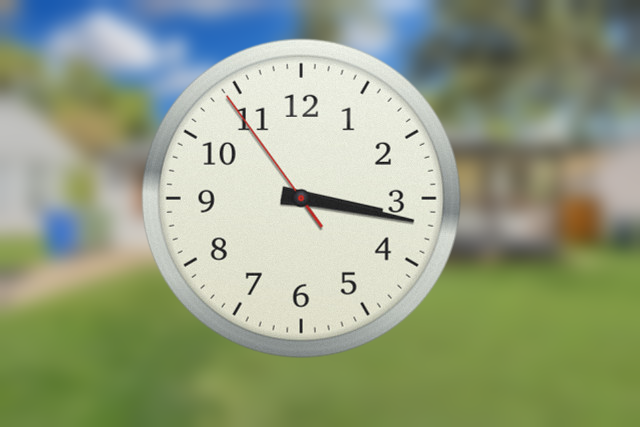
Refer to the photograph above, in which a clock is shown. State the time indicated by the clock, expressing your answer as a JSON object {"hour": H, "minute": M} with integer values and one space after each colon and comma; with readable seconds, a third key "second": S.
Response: {"hour": 3, "minute": 16, "second": 54}
